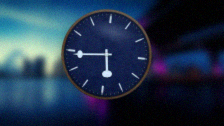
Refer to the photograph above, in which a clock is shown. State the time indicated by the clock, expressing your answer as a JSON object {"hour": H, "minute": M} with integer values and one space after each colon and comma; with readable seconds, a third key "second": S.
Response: {"hour": 5, "minute": 44}
